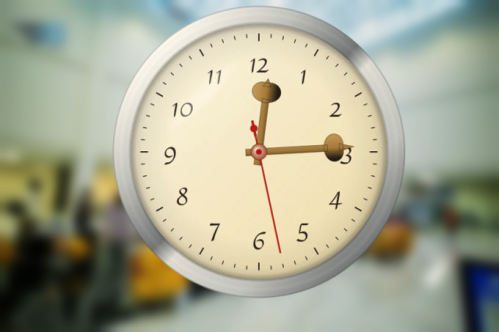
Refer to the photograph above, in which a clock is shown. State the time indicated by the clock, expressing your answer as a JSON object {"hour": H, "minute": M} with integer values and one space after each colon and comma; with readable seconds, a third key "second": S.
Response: {"hour": 12, "minute": 14, "second": 28}
